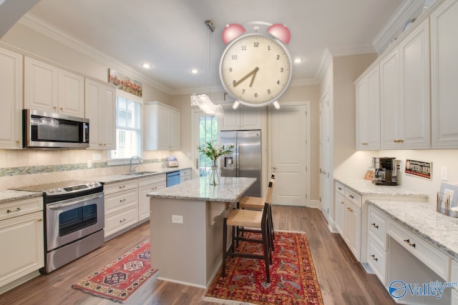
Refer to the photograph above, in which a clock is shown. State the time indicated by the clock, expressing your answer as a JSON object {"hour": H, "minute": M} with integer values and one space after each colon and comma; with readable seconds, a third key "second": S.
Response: {"hour": 6, "minute": 39}
